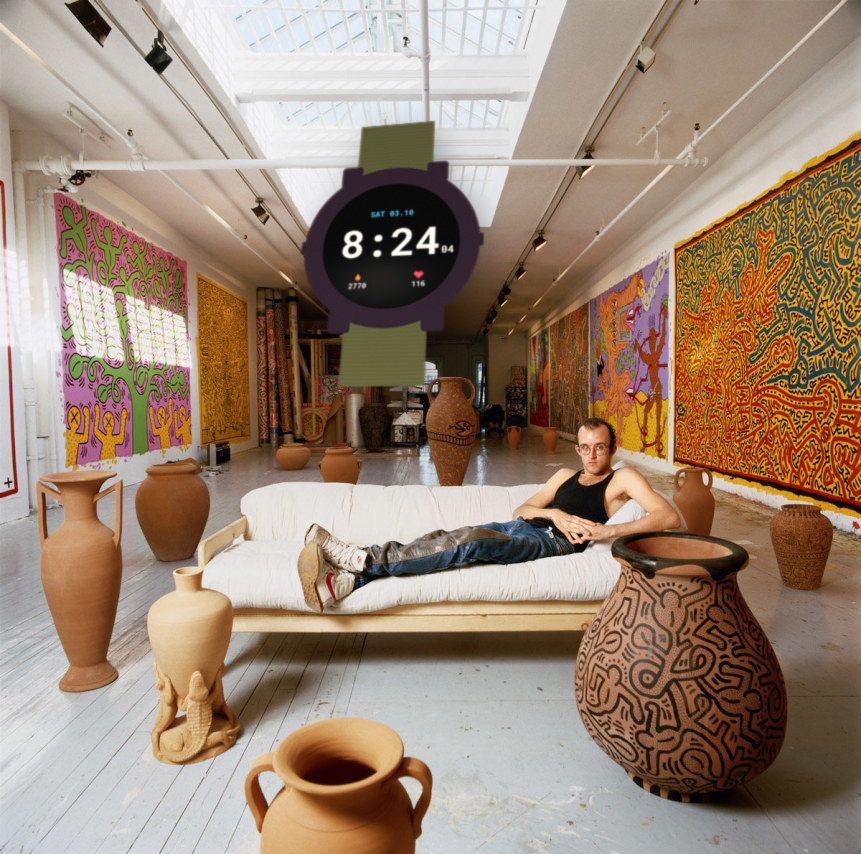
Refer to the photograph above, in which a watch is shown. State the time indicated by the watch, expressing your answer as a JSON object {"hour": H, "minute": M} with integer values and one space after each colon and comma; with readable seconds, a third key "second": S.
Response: {"hour": 8, "minute": 24, "second": 4}
